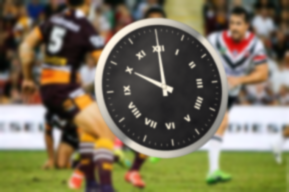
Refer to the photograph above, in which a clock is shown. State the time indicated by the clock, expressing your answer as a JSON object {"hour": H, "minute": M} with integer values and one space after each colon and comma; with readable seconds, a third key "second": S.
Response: {"hour": 10, "minute": 0}
